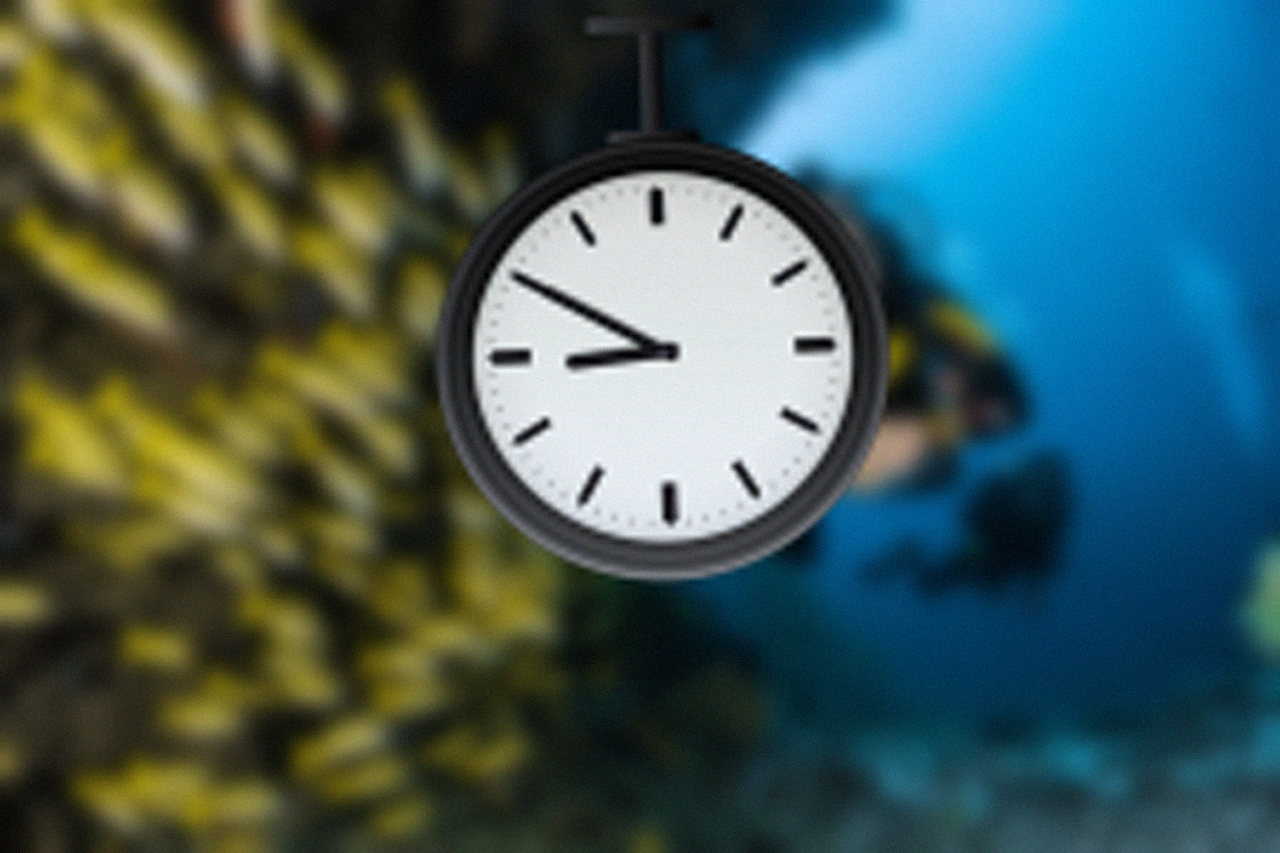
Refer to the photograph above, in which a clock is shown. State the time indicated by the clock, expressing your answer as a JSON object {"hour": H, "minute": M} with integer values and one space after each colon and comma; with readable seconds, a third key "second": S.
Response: {"hour": 8, "minute": 50}
